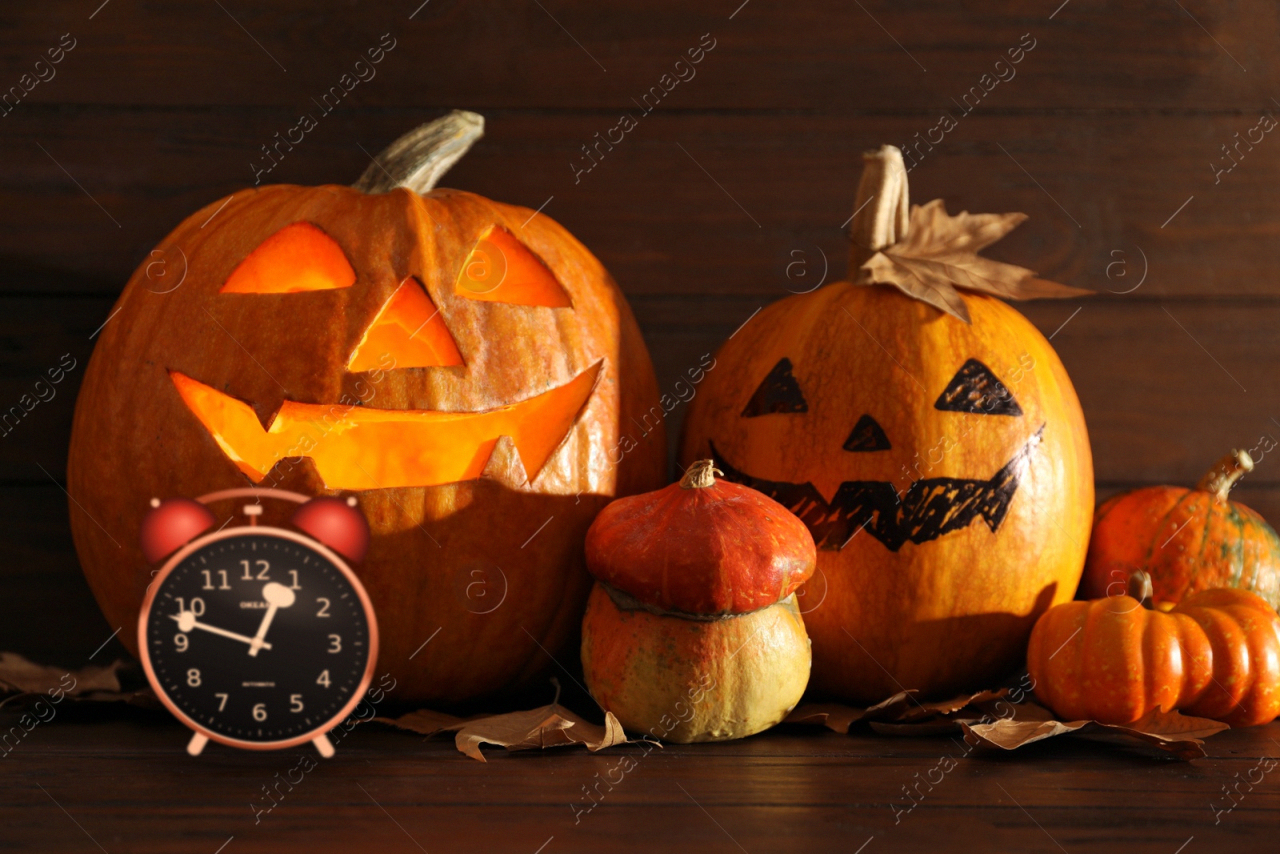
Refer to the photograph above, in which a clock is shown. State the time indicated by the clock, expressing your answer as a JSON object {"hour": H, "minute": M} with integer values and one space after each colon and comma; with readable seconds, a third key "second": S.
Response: {"hour": 12, "minute": 48}
